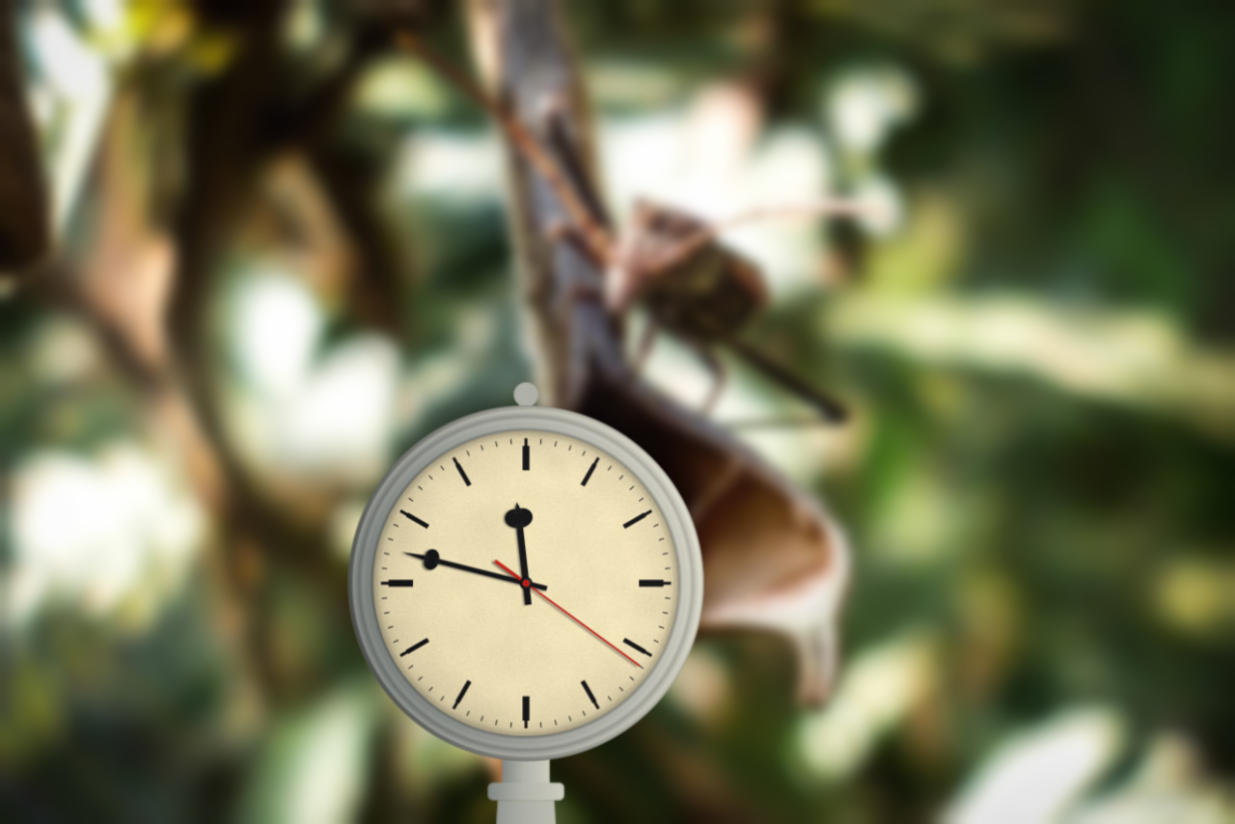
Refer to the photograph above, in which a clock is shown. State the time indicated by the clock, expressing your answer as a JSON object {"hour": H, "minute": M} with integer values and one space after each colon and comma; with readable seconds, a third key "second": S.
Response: {"hour": 11, "minute": 47, "second": 21}
